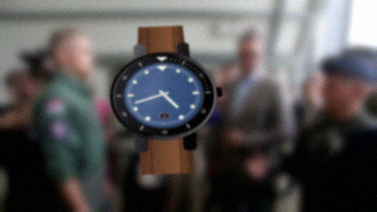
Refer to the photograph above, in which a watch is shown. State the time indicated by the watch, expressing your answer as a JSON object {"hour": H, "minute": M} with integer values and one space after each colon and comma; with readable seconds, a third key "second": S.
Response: {"hour": 4, "minute": 42}
